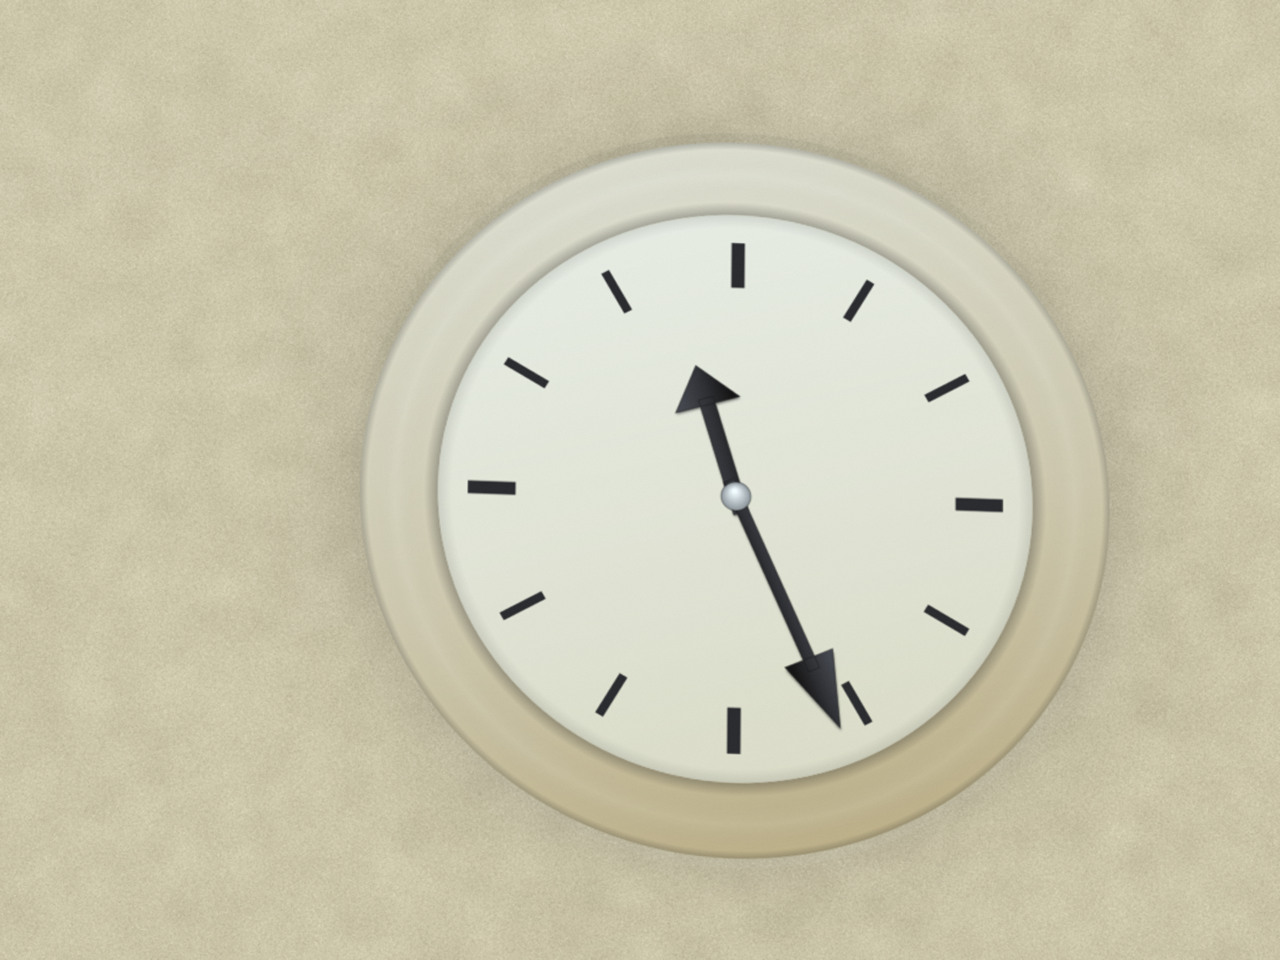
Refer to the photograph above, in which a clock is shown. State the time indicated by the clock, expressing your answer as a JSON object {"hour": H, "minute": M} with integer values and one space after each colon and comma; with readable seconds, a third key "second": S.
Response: {"hour": 11, "minute": 26}
